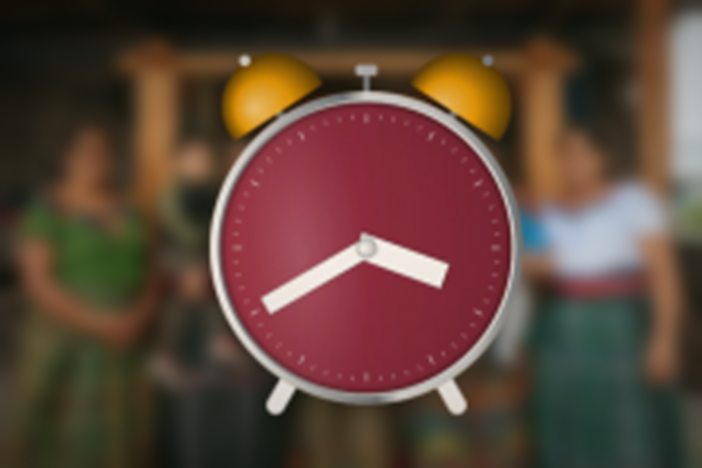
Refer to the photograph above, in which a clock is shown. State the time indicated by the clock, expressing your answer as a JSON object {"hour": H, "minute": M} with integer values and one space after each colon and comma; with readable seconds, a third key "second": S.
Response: {"hour": 3, "minute": 40}
